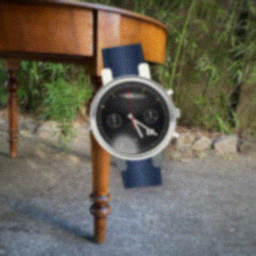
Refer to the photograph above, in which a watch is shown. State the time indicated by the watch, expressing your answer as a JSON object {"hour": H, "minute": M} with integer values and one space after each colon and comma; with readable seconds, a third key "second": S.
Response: {"hour": 5, "minute": 22}
